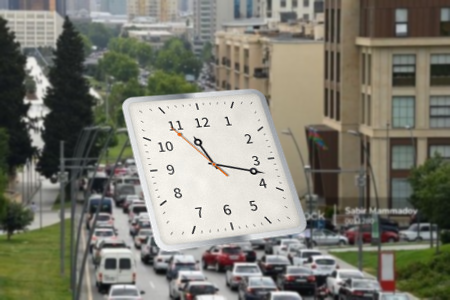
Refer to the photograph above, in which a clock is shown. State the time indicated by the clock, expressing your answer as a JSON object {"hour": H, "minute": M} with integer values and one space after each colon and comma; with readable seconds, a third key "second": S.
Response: {"hour": 11, "minute": 17, "second": 54}
